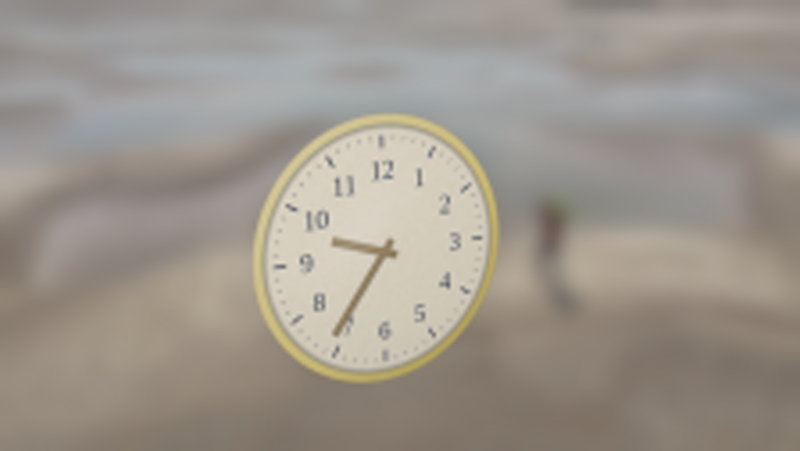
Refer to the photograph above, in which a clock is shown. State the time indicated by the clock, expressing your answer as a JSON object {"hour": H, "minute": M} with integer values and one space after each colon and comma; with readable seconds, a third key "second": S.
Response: {"hour": 9, "minute": 36}
